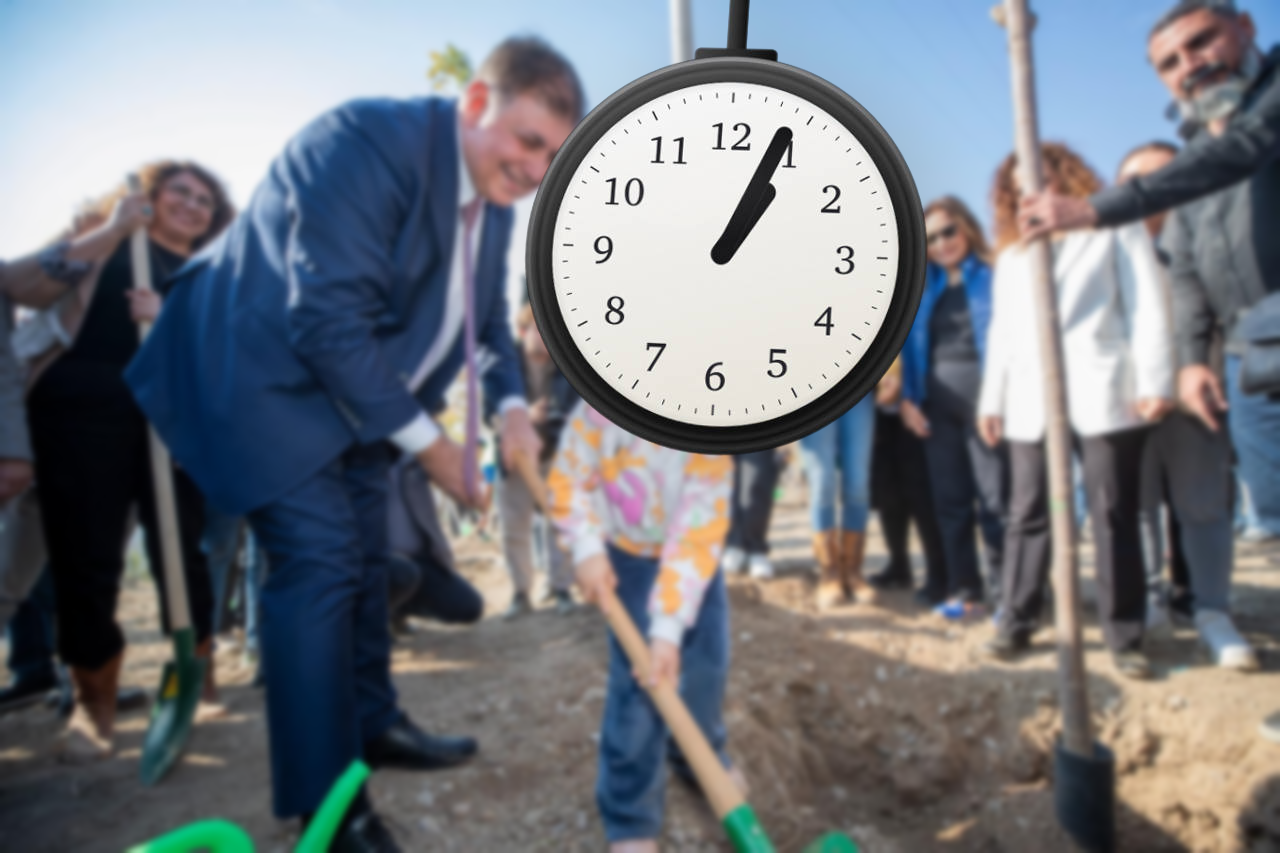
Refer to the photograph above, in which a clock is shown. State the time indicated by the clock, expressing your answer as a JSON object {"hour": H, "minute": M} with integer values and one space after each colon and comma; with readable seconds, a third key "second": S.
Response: {"hour": 1, "minute": 4}
